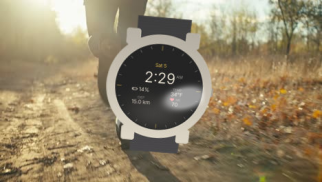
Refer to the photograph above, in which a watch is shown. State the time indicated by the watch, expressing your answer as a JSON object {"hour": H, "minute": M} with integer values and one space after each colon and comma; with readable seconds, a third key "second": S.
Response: {"hour": 2, "minute": 29}
